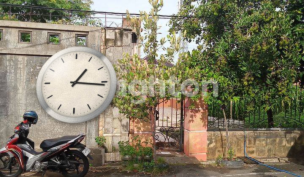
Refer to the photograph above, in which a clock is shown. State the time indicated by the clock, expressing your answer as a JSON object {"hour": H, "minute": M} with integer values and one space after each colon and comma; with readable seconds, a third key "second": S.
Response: {"hour": 1, "minute": 16}
